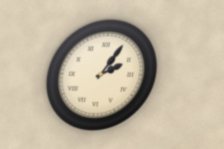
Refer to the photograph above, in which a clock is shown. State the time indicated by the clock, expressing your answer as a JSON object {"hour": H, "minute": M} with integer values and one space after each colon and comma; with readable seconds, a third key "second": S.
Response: {"hour": 2, "minute": 5}
